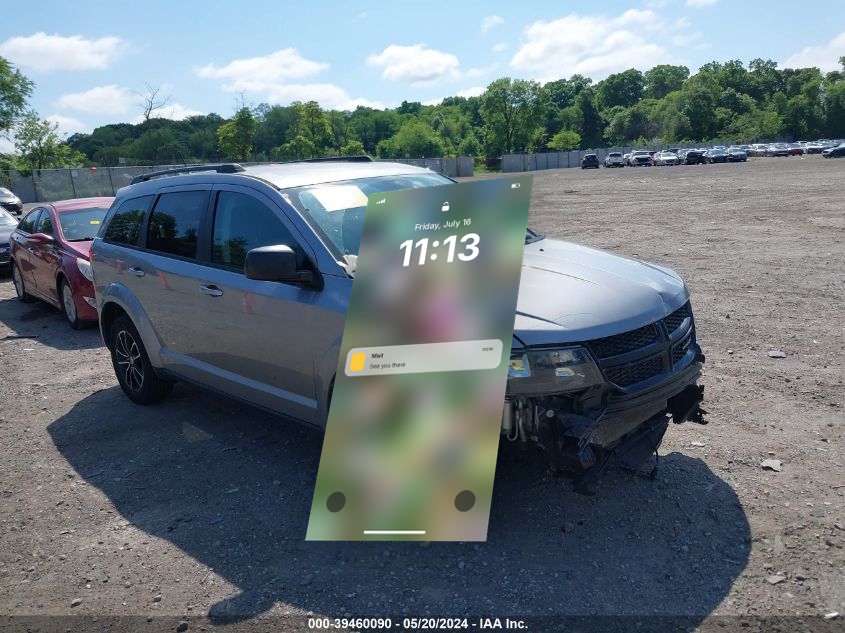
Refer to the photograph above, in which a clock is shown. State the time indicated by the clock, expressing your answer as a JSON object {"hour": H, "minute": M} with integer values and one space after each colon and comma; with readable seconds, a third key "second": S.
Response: {"hour": 11, "minute": 13}
